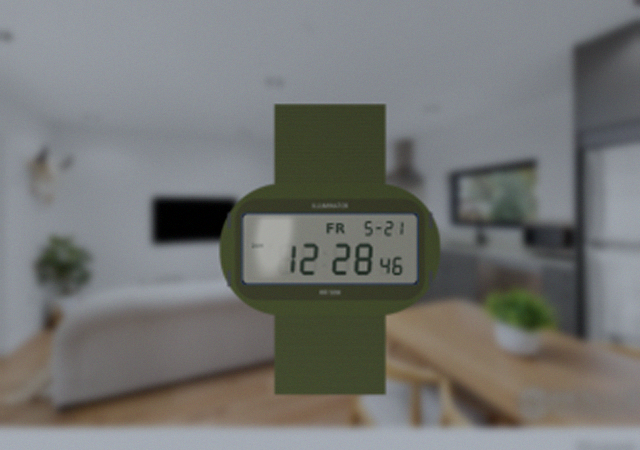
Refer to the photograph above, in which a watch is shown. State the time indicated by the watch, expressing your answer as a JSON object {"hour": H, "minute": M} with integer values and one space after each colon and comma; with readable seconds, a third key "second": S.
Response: {"hour": 12, "minute": 28, "second": 46}
